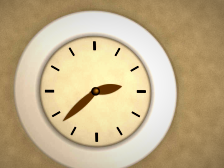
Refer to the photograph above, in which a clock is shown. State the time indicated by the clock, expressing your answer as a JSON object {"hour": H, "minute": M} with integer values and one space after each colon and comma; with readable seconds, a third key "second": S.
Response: {"hour": 2, "minute": 38}
